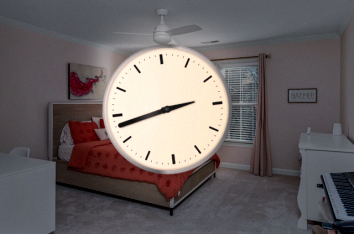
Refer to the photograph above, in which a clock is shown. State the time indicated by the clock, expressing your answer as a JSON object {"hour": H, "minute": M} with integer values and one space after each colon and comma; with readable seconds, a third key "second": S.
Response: {"hour": 2, "minute": 43}
